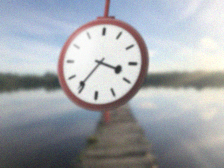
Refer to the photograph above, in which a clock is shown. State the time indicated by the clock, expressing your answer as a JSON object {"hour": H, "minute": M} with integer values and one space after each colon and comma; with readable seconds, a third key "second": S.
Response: {"hour": 3, "minute": 36}
